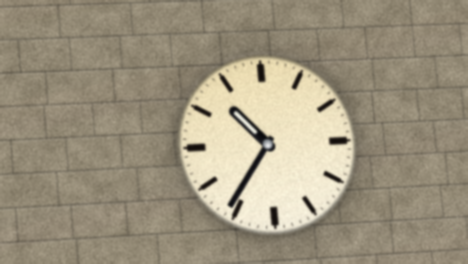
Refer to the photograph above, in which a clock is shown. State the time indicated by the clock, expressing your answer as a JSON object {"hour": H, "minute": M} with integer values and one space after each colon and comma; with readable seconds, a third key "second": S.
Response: {"hour": 10, "minute": 36}
